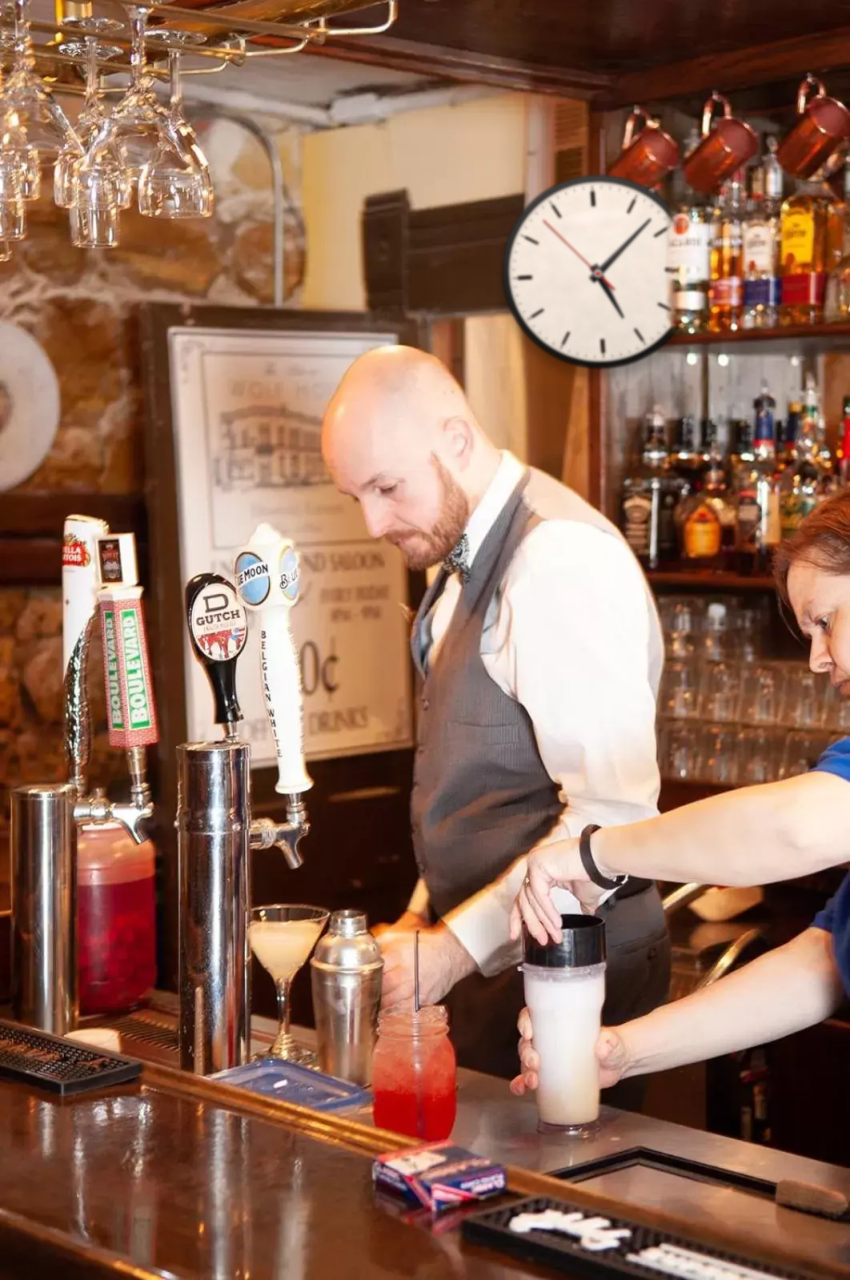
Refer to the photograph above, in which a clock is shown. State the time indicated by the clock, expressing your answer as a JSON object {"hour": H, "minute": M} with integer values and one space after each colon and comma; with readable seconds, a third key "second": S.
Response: {"hour": 5, "minute": 7, "second": 53}
